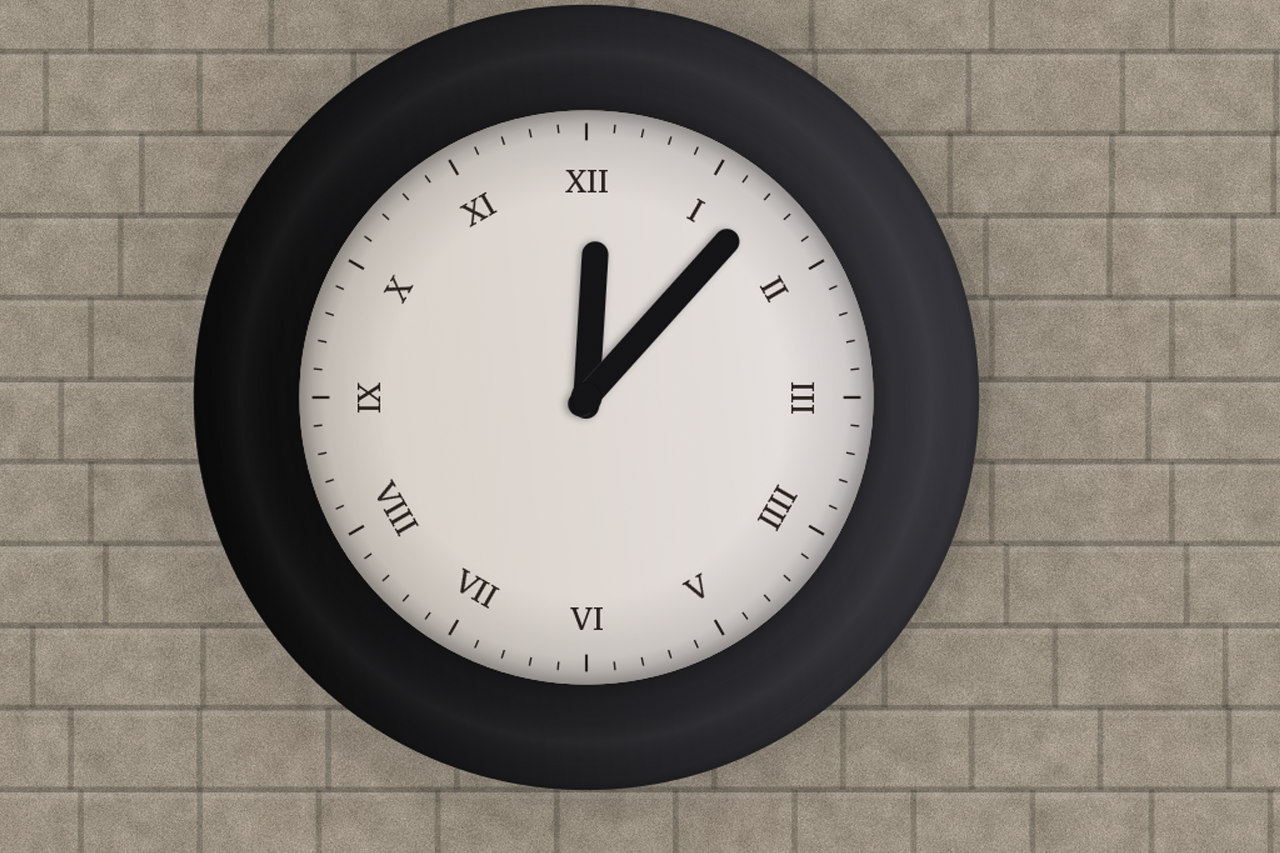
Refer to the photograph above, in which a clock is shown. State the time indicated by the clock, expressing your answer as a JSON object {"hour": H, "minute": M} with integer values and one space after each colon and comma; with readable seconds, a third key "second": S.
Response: {"hour": 12, "minute": 7}
